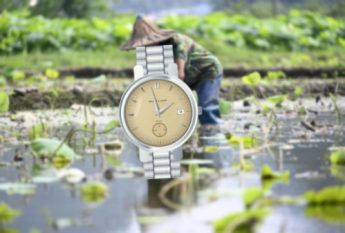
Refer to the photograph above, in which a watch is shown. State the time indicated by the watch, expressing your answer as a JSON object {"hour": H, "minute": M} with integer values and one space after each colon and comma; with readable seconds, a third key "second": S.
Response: {"hour": 1, "minute": 58}
